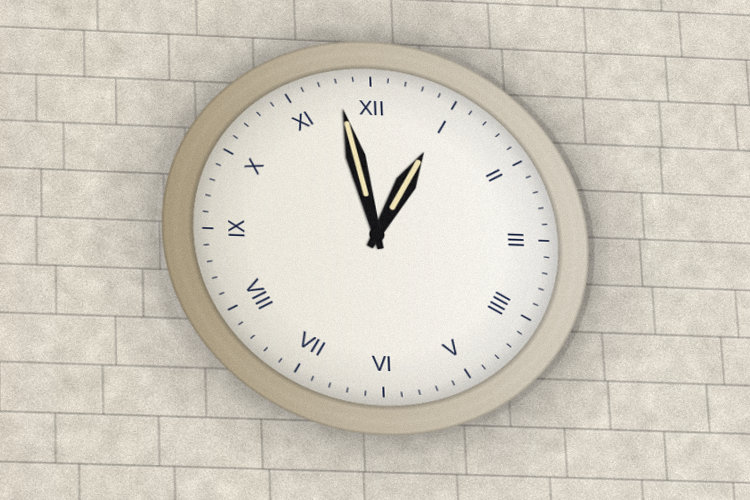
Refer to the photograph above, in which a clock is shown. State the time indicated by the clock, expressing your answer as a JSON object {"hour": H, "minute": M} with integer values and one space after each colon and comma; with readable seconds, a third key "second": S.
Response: {"hour": 12, "minute": 58}
